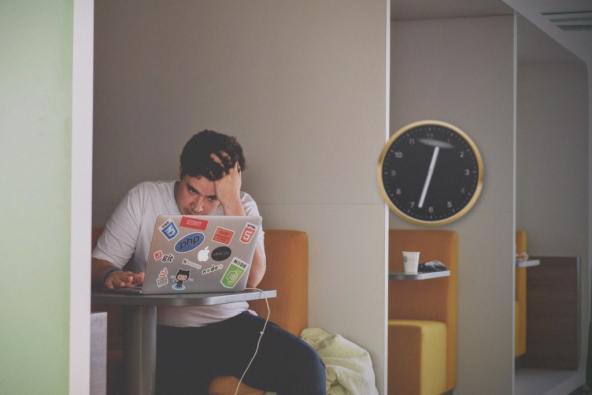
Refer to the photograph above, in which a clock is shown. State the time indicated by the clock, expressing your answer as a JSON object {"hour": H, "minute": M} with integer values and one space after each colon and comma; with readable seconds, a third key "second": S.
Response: {"hour": 12, "minute": 33}
